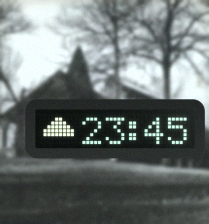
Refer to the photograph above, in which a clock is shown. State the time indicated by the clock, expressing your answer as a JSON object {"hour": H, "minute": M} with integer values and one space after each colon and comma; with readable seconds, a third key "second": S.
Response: {"hour": 23, "minute": 45}
